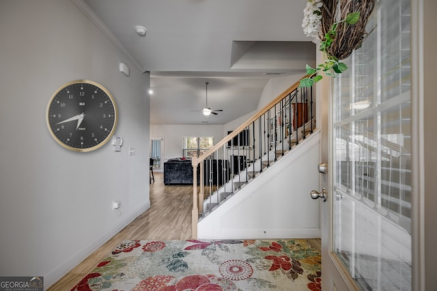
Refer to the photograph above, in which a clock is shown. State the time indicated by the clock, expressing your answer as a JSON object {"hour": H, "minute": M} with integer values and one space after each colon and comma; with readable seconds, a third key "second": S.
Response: {"hour": 6, "minute": 42}
